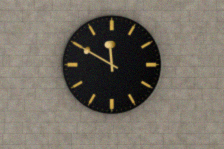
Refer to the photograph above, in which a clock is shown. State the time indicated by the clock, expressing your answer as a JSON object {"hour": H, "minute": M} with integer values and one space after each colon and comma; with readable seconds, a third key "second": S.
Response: {"hour": 11, "minute": 50}
